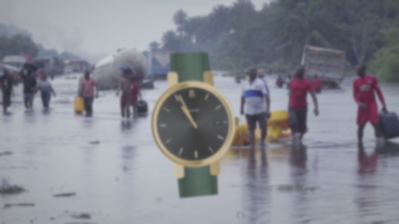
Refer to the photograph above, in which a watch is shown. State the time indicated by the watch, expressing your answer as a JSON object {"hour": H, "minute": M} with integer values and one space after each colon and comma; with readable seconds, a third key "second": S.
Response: {"hour": 10, "minute": 56}
